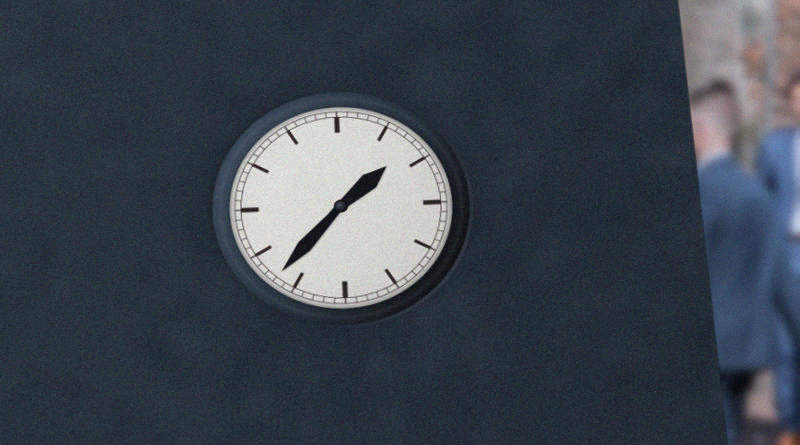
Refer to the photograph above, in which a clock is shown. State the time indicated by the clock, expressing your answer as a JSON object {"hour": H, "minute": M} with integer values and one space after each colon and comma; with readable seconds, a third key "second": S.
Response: {"hour": 1, "minute": 37}
